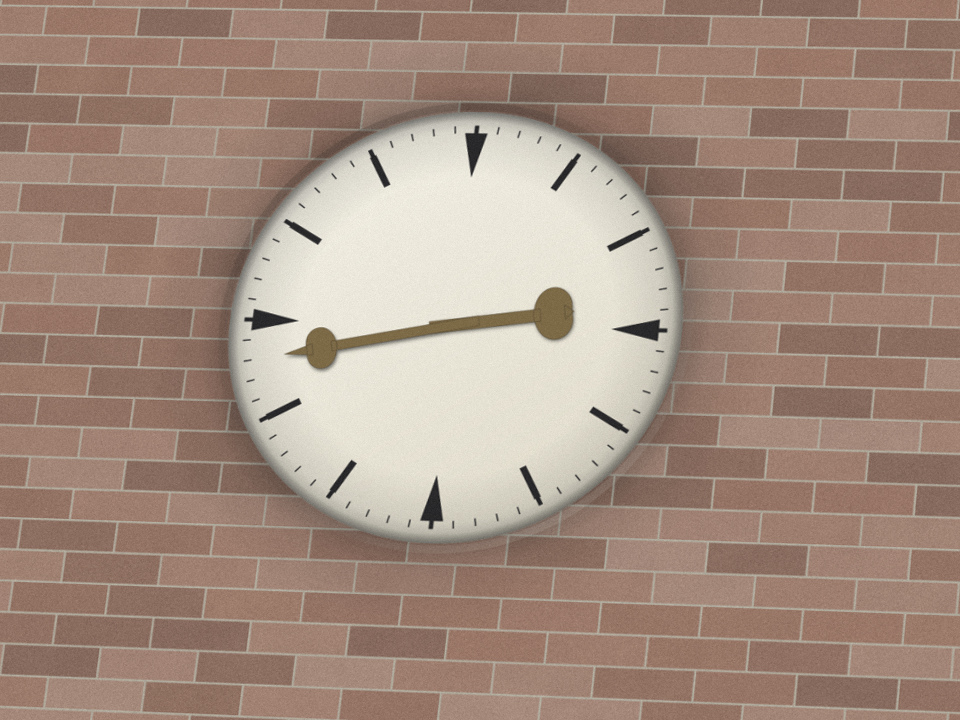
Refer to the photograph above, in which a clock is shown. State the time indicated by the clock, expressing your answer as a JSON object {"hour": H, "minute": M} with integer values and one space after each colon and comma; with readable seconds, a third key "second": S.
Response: {"hour": 2, "minute": 43}
